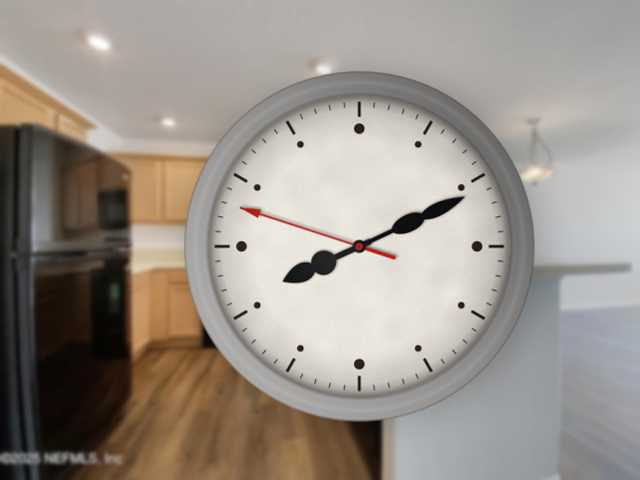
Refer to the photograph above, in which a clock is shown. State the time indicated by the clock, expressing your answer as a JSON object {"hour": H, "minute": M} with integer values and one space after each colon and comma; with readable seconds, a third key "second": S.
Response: {"hour": 8, "minute": 10, "second": 48}
